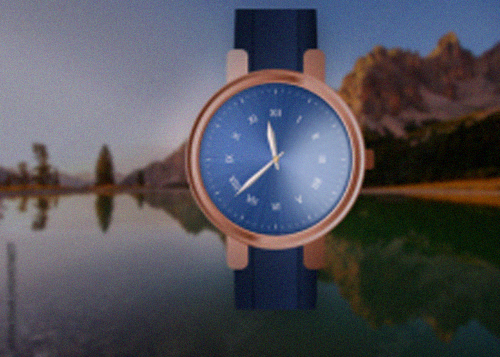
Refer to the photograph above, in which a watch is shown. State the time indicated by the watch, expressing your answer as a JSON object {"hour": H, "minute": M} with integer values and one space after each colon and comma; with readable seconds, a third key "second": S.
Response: {"hour": 11, "minute": 38}
